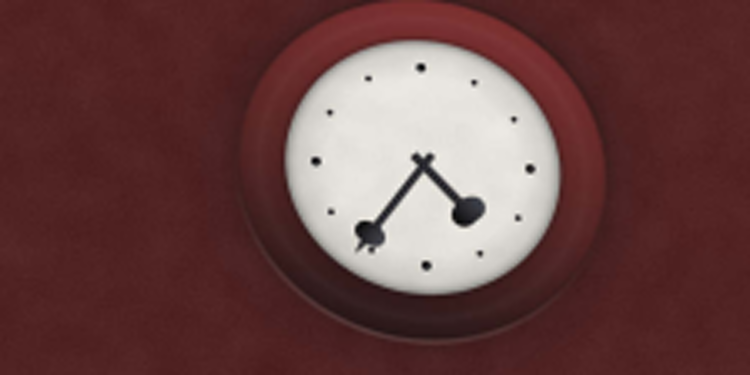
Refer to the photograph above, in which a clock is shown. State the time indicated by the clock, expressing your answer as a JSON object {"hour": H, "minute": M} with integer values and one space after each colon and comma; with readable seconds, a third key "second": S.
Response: {"hour": 4, "minute": 36}
